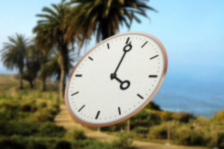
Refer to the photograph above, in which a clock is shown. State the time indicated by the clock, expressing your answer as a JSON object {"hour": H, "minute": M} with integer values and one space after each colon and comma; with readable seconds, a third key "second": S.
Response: {"hour": 4, "minute": 1}
